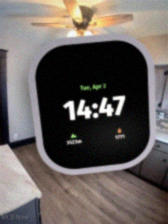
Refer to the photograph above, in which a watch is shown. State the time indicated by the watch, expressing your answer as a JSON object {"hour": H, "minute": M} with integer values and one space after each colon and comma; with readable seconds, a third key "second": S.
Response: {"hour": 14, "minute": 47}
